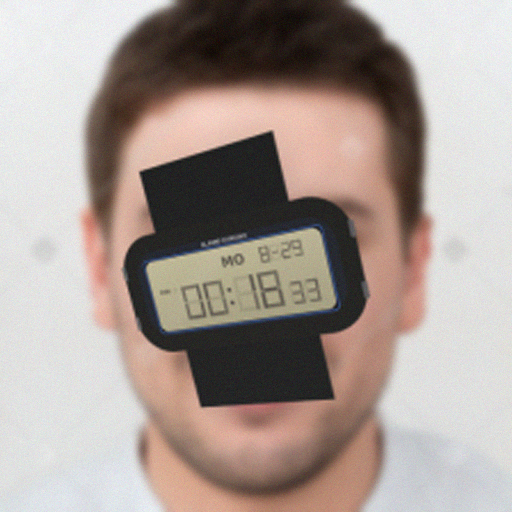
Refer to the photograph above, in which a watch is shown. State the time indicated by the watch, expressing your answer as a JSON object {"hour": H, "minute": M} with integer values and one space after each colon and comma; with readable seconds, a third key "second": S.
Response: {"hour": 0, "minute": 18, "second": 33}
